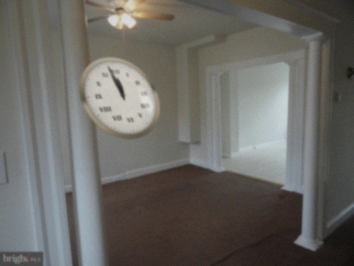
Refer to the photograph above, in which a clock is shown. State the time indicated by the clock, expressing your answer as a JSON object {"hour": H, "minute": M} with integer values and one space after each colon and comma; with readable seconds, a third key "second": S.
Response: {"hour": 11, "minute": 58}
